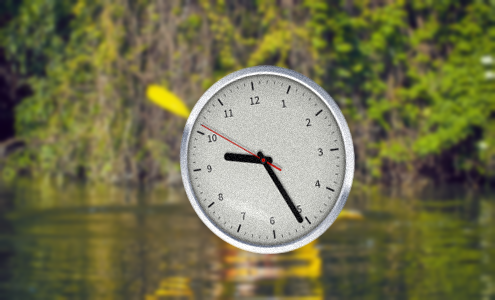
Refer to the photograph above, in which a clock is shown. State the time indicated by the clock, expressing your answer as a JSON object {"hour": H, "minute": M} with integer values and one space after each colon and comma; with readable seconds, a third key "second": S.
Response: {"hour": 9, "minute": 25, "second": 51}
